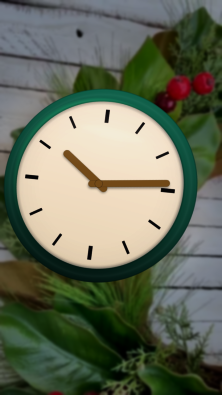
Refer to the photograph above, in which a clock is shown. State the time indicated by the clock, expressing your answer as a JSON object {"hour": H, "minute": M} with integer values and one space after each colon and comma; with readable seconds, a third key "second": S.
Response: {"hour": 10, "minute": 14}
